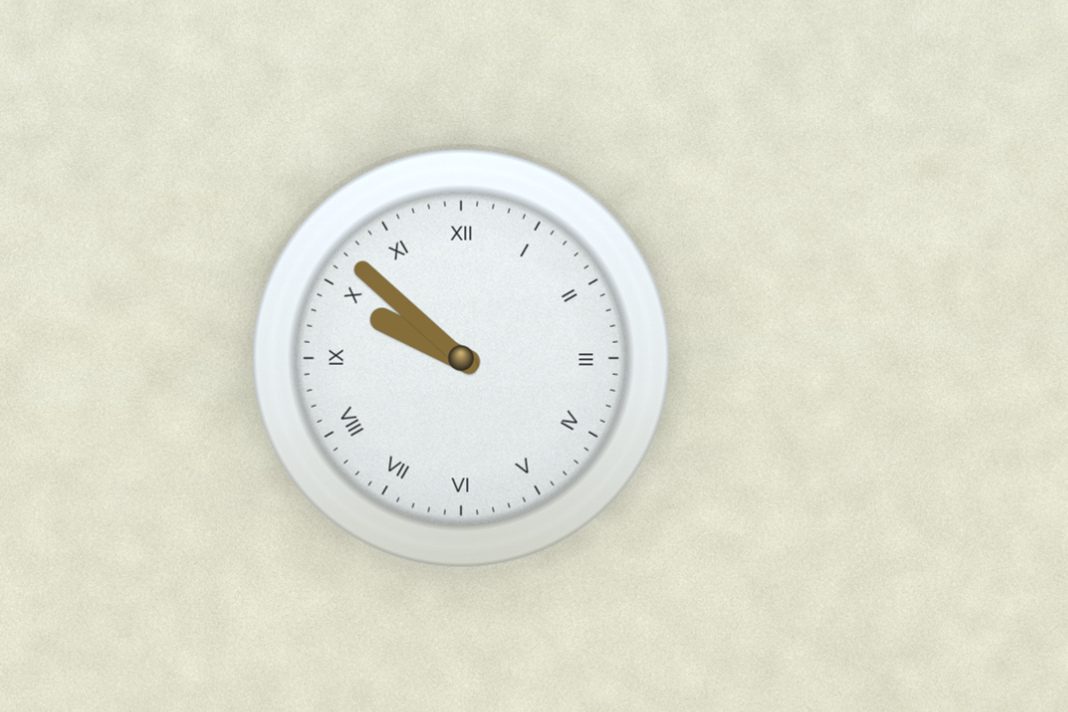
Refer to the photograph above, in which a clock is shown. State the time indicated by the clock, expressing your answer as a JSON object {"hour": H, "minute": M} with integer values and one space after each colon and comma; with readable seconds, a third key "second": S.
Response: {"hour": 9, "minute": 52}
